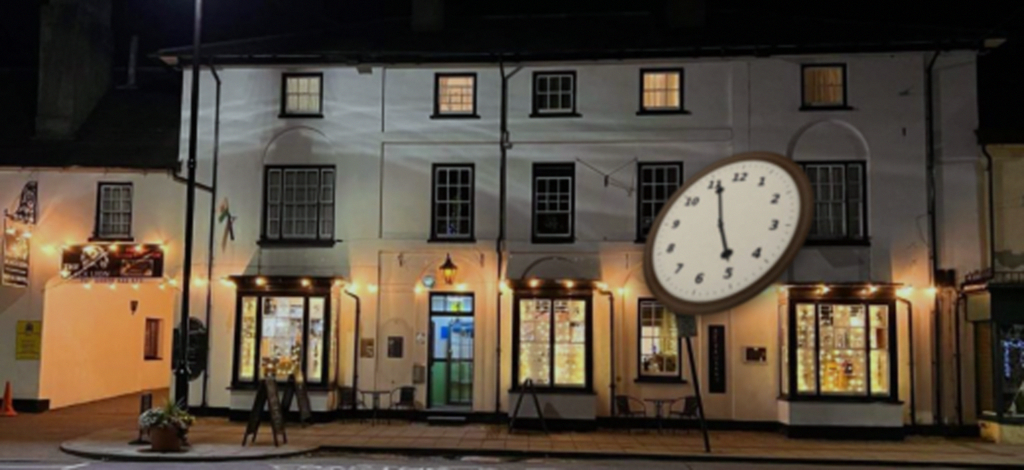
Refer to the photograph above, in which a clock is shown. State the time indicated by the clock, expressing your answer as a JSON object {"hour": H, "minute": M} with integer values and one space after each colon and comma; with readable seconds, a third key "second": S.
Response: {"hour": 4, "minute": 56}
